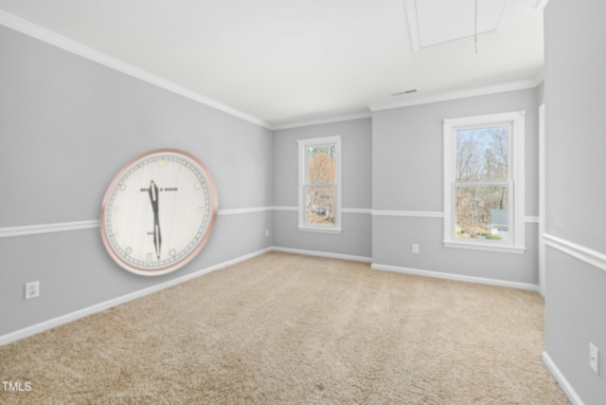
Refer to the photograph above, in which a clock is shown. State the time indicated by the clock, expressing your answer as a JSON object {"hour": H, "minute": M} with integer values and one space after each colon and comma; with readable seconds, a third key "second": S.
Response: {"hour": 11, "minute": 28}
